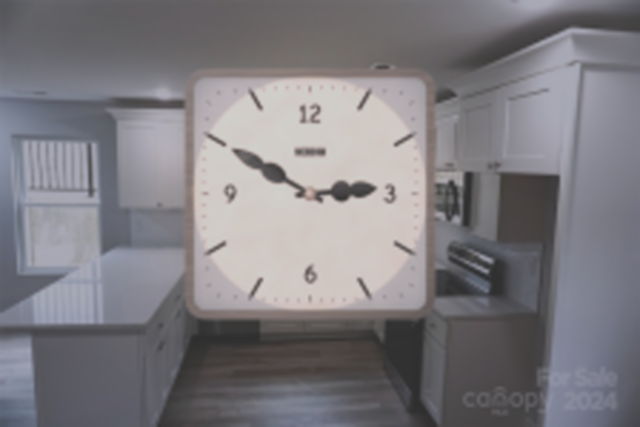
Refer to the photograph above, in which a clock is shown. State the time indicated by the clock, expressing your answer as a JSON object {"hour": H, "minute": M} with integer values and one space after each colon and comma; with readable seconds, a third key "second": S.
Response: {"hour": 2, "minute": 50}
